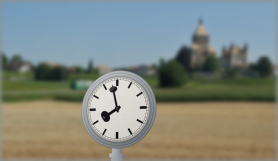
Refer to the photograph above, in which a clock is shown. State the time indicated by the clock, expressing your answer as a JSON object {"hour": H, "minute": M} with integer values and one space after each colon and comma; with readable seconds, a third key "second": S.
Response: {"hour": 7, "minute": 58}
